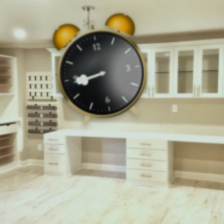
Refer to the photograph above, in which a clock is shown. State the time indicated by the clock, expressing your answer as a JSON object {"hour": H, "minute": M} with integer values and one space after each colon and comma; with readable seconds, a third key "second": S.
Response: {"hour": 8, "minute": 44}
